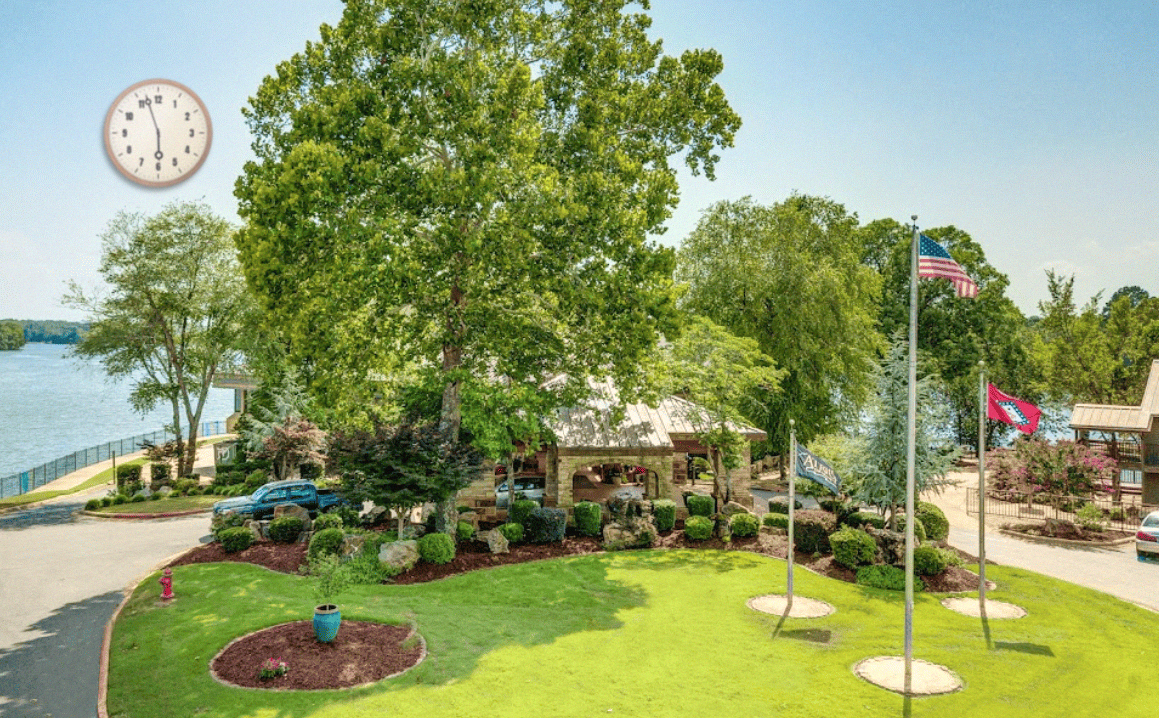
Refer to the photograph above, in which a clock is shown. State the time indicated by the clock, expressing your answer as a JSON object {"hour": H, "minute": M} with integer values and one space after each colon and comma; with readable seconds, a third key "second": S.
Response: {"hour": 5, "minute": 57}
